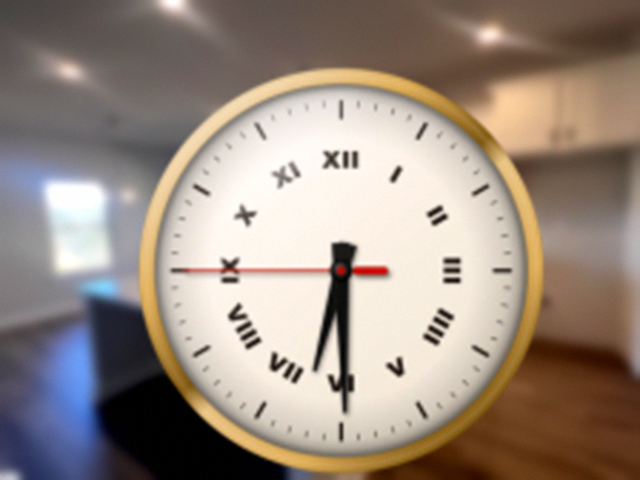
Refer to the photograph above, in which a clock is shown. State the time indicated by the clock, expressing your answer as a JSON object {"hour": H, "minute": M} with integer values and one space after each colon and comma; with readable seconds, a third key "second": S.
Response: {"hour": 6, "minute": 29, "second": 45}
